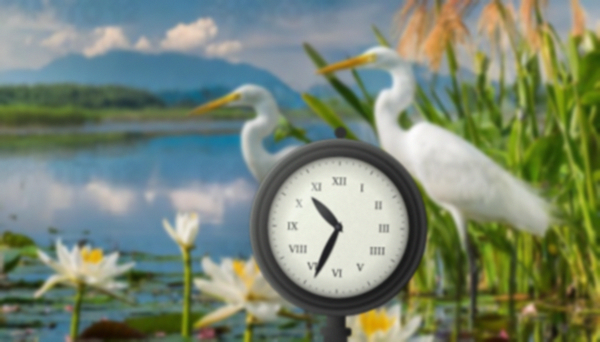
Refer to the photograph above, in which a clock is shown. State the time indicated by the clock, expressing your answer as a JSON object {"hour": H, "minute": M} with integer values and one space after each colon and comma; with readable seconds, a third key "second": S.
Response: {"hour": 10, "minute": 34}
